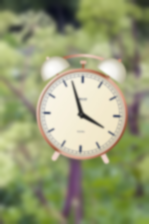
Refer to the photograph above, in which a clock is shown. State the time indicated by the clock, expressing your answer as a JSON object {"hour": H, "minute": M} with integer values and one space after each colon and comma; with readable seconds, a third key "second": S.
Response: {"hour": 3, "minute": 57}
